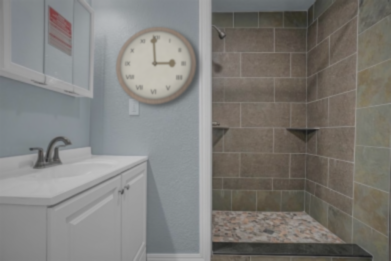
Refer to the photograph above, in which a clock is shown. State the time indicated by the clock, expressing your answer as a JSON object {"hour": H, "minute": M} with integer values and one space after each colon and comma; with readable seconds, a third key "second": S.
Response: {"hour": 2, "minute": 59}
